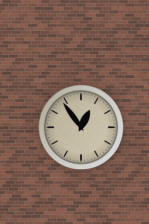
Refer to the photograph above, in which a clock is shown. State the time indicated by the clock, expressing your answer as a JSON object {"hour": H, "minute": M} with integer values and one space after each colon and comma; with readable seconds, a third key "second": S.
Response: {"hour": 12, "minute": 54}
